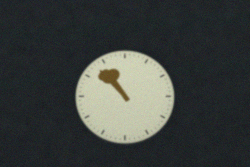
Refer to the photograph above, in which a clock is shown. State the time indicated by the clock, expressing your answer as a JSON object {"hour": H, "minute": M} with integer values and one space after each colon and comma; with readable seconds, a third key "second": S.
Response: {"hour": 10, "minute": 53}
